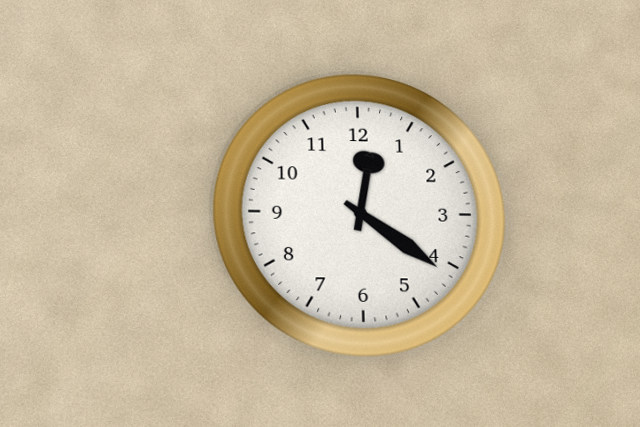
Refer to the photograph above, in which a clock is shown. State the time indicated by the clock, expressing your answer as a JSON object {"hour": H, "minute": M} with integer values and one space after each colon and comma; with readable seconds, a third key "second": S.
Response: {"hour": 12, "minute": 21}
